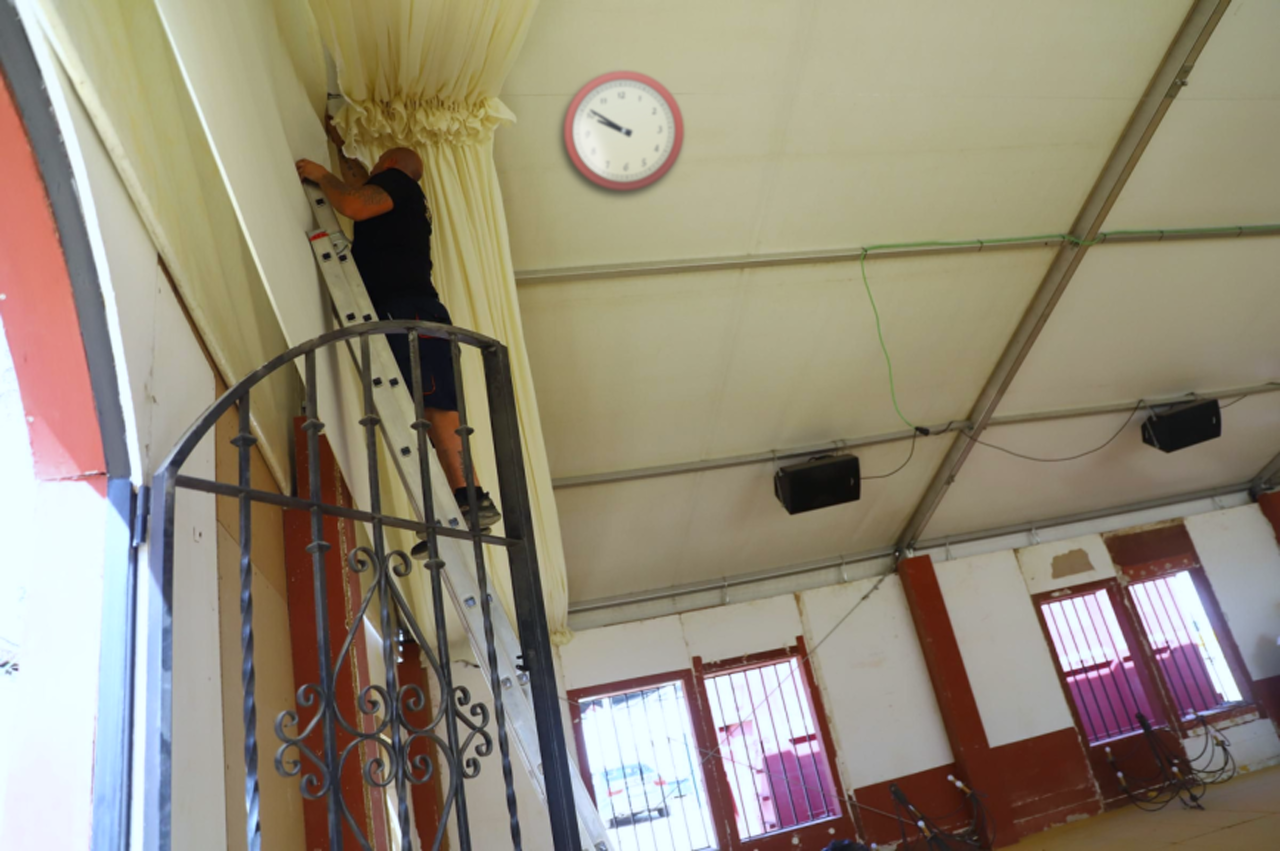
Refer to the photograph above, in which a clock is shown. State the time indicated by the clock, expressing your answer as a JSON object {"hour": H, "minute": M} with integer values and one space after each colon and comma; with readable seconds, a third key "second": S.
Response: {"hour": 9, "minute": 51}
